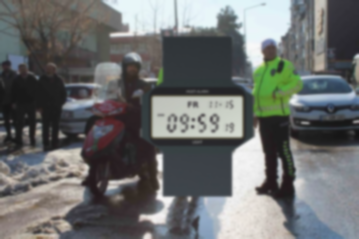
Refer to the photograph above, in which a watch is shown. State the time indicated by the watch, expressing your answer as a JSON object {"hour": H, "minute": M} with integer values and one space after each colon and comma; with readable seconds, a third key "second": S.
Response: {"hour": 9, "minute": 59}
